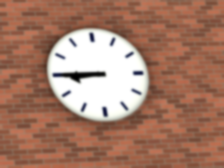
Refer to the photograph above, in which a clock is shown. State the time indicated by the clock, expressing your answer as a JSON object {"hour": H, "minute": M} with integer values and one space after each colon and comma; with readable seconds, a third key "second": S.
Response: {"hour": 8, "minute": 45}
